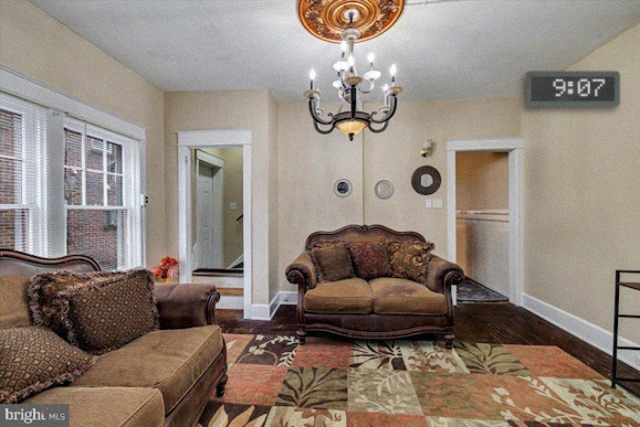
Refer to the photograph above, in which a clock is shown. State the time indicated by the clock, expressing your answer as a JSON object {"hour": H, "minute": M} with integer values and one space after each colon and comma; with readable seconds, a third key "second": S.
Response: {"hour": 9, "minute": 7}
